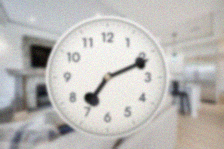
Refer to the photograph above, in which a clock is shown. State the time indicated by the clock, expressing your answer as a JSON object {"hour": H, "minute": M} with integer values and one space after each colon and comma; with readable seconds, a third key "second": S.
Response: {"hour": 7, "minute": 11}
